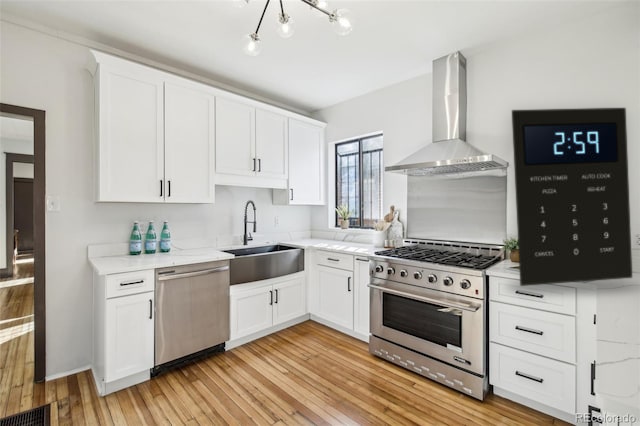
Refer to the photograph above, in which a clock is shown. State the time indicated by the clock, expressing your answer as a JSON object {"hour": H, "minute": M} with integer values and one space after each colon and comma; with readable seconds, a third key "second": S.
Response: {"hour": 2, "minute": 59}
